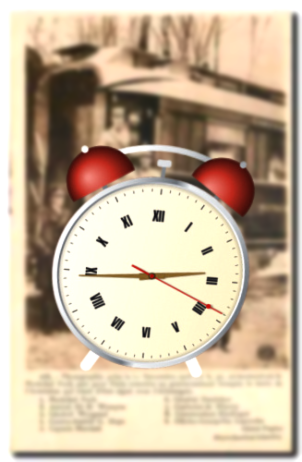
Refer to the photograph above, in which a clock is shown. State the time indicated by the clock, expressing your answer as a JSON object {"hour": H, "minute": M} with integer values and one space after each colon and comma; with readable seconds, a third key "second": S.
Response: {"hour": 2, "minute": 44, "second": 19}
